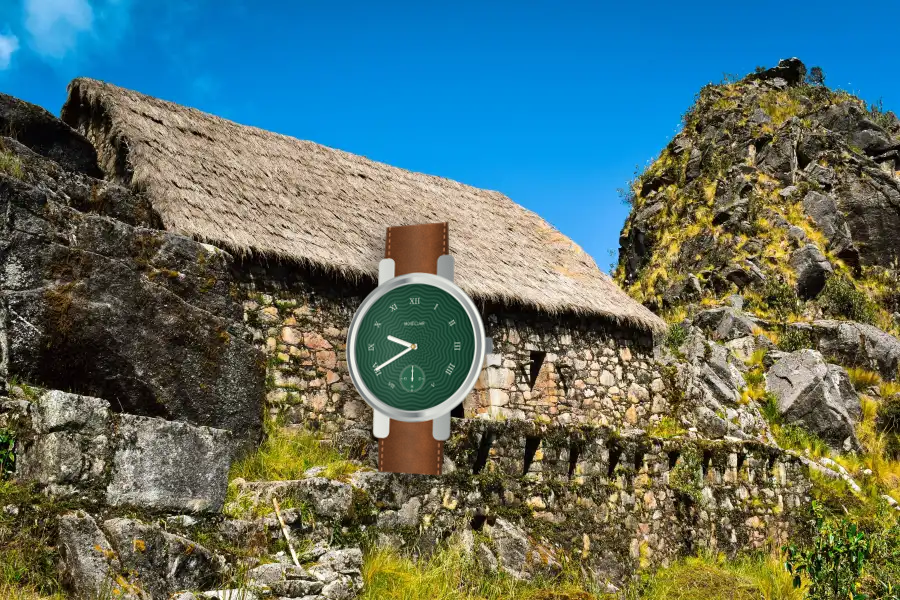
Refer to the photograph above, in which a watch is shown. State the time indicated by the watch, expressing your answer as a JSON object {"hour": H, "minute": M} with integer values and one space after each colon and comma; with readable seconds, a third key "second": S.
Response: {"hour": 9, "minute": 40}
